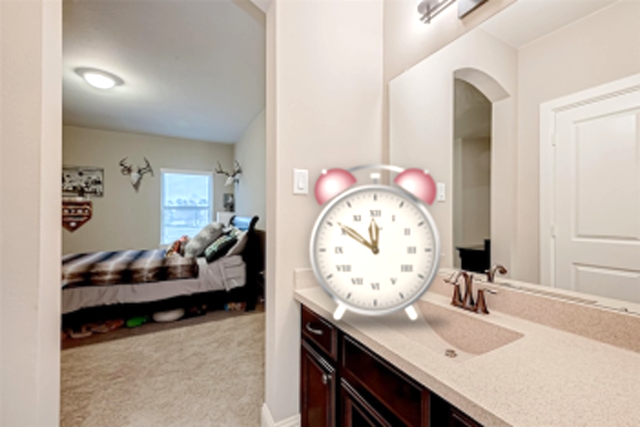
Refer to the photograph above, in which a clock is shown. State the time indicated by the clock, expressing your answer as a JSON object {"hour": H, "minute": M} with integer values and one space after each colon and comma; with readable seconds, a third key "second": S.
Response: {"hour": 11, "minute": 51}
